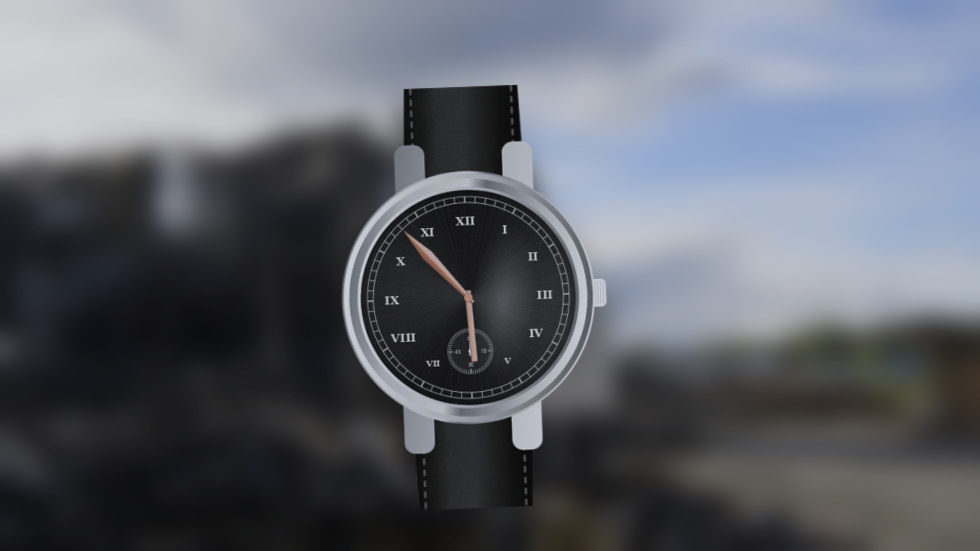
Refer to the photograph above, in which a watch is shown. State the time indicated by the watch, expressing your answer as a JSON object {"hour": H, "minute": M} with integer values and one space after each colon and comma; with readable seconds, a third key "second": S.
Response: {"hour": 5, "minute": 53}
